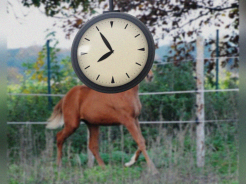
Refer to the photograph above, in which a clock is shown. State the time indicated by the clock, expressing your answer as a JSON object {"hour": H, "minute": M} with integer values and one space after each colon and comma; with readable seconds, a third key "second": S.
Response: {"hour": 7, "minute": 55}
